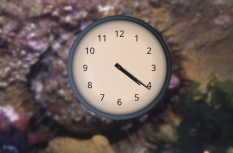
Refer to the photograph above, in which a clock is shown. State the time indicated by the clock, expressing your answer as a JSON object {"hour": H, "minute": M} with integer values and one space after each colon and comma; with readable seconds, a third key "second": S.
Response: {"hour": 4, "minute": 21}
